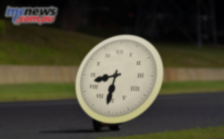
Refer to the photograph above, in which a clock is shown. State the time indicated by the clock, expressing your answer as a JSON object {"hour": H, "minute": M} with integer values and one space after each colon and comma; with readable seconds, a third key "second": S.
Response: {"hour": 8, "minute": 31}
